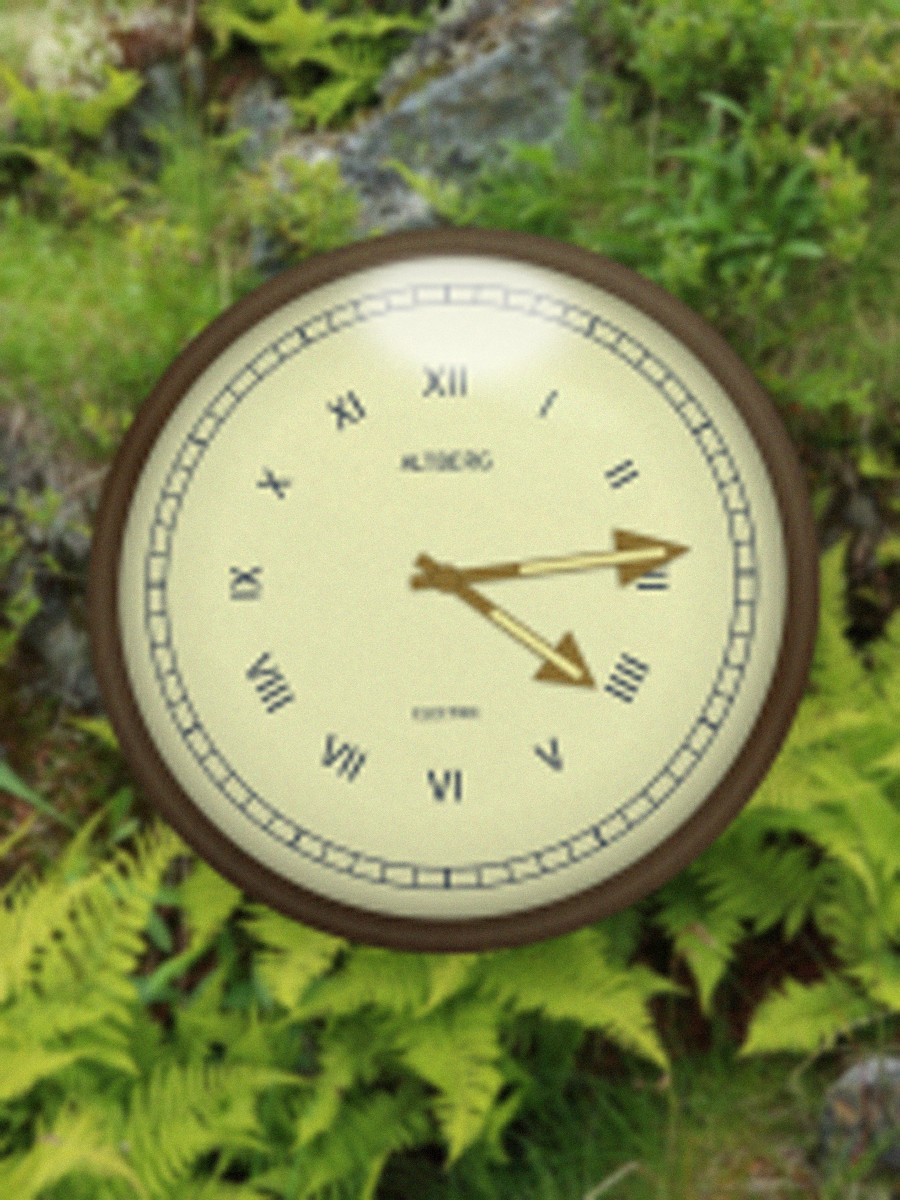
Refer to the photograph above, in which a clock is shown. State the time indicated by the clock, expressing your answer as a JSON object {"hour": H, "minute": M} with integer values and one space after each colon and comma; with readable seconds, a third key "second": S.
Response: {"hour": 4, "minute": 14}
